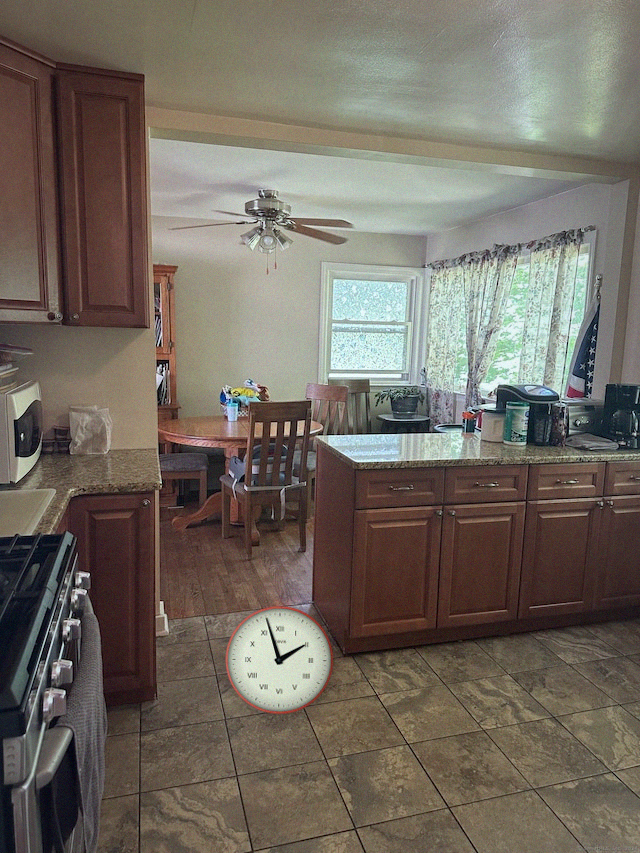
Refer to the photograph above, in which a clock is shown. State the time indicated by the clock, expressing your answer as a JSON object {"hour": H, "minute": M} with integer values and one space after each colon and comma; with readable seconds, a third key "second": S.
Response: {"hour": 1, "minute": 57}
